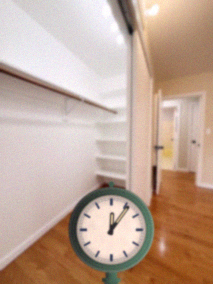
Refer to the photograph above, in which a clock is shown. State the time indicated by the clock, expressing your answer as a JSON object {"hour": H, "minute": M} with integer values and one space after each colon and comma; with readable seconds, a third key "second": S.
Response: {"hour": 12, "minute": 6}
